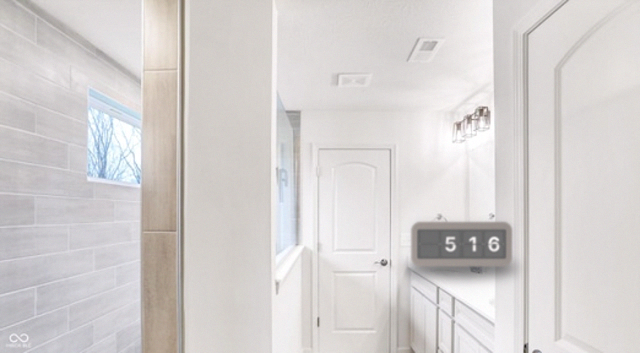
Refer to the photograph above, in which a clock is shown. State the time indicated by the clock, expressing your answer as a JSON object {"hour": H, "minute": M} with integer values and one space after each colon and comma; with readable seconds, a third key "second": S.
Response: {"hour": 5, "minute": 16}
